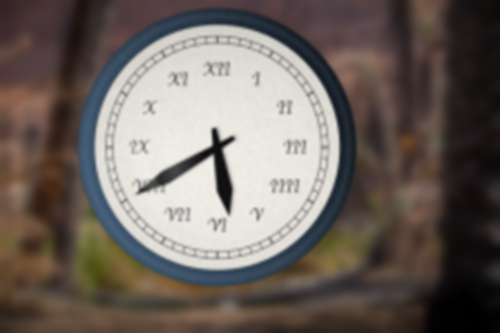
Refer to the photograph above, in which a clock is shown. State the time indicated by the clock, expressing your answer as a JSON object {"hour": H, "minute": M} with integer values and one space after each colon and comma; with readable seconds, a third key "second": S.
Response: {"hour": 5, "minute": 40}
